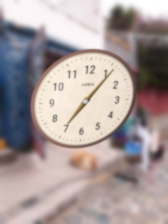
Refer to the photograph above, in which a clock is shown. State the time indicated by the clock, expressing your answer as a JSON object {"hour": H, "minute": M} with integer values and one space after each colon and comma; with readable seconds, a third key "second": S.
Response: {"hour": 7, "minute": 6}
